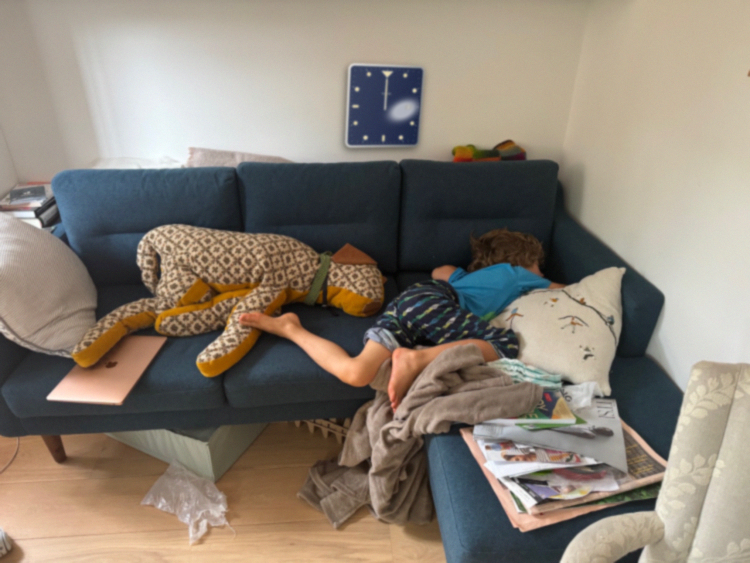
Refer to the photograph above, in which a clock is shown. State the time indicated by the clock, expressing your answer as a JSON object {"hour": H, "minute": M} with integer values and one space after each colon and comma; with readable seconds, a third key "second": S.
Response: {"hour": 12, "minute": 0}
